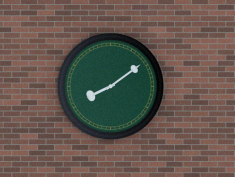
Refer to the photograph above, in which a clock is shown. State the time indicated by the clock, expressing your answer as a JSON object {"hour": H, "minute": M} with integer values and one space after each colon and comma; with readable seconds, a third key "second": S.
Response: {"hour": 8, "minute": 9}
